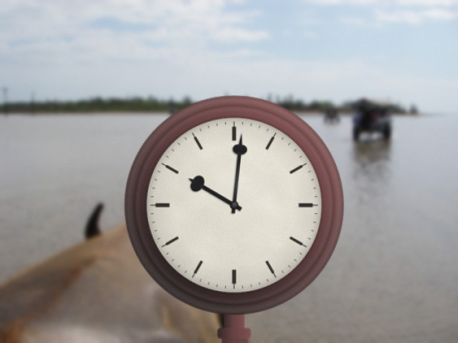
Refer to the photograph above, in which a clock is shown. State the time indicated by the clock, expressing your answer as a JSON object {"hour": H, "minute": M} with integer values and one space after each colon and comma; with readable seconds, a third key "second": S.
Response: {"hour": 10, "minute": 1}
